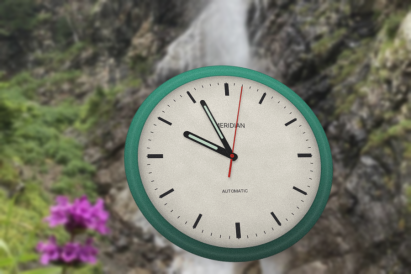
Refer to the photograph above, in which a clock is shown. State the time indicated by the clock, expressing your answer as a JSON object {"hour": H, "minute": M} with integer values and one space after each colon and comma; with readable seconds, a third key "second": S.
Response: {"hour": 9, "minute": 56, "second": 2}
